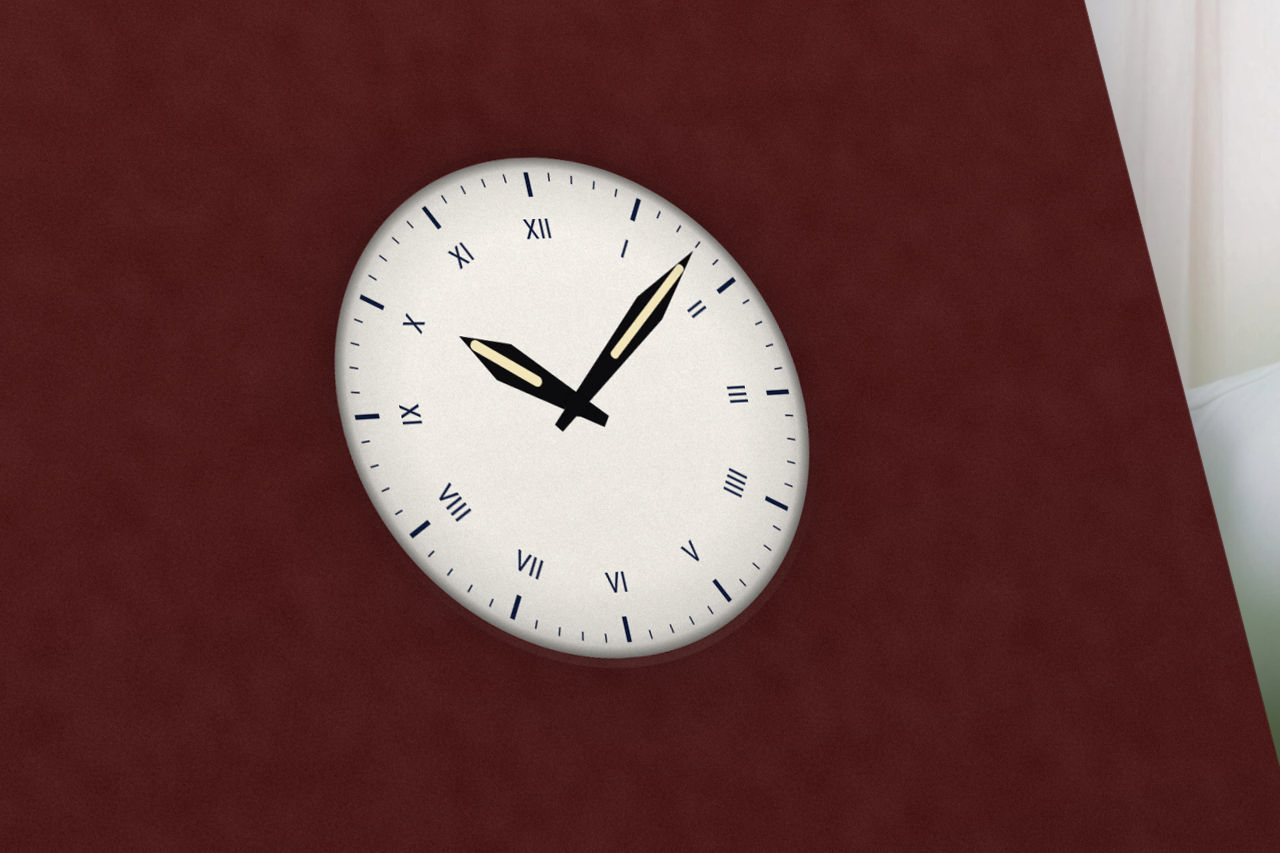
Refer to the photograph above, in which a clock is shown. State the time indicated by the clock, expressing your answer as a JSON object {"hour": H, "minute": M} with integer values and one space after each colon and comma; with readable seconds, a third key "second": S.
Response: {"hour": 10, "minute": 8}
